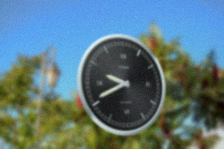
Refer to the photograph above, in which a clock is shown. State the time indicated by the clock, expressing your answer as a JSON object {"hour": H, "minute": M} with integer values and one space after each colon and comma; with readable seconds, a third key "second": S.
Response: {"hour": 9, "minute": 41}
